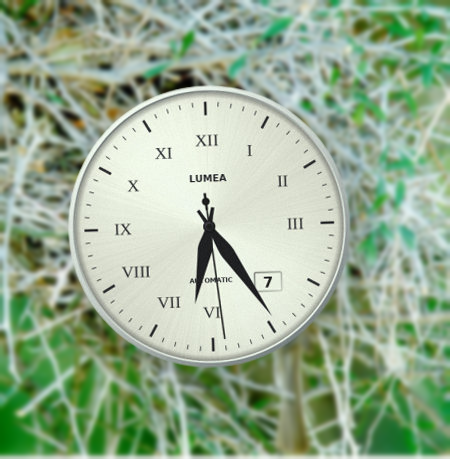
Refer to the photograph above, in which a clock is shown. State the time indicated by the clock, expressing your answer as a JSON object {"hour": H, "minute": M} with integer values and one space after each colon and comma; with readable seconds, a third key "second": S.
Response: {"hour": 6, "minute": 24, "second": 29}
